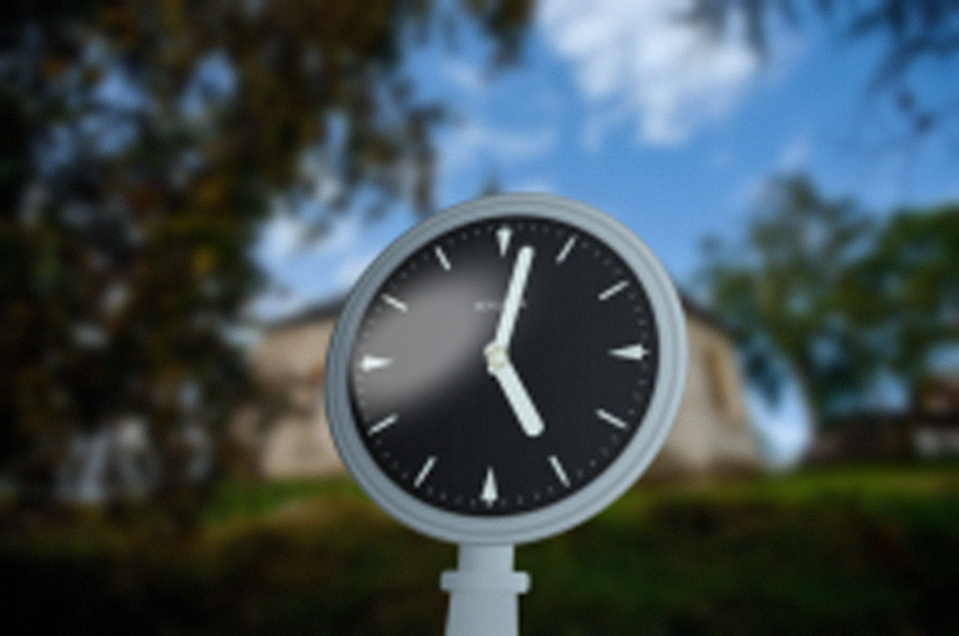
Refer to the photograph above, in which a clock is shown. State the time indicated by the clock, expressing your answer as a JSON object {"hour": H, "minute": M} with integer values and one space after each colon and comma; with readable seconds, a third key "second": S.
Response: {"hour": 5, "minute": 2}
